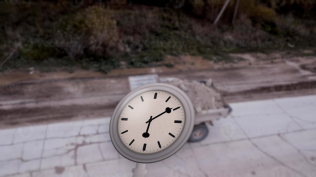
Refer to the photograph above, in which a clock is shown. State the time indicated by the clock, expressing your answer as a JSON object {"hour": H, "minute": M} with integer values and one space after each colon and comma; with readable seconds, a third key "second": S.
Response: {"hour": 6, "minute": 9}
